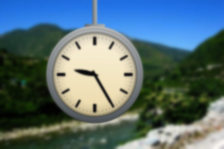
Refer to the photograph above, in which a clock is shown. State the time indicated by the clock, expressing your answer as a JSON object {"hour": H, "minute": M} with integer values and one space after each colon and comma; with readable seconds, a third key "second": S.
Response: {"hour": 9, "minute": 25}
